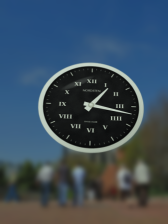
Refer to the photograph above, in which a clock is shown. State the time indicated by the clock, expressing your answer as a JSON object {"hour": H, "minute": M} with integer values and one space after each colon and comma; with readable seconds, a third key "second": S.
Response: {"hour": 1, "minute": 17}
